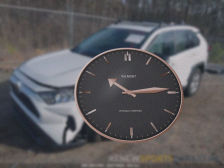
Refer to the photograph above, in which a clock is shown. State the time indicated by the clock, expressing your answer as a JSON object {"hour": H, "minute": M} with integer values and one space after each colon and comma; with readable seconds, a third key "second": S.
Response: {"hour": 10, "minute": 14}
